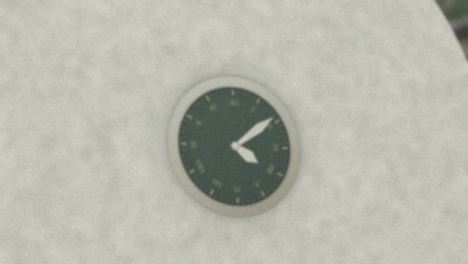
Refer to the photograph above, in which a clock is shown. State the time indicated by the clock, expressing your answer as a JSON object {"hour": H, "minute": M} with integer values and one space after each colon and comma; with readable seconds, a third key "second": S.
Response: {"hour": 4, "minute": 9}
